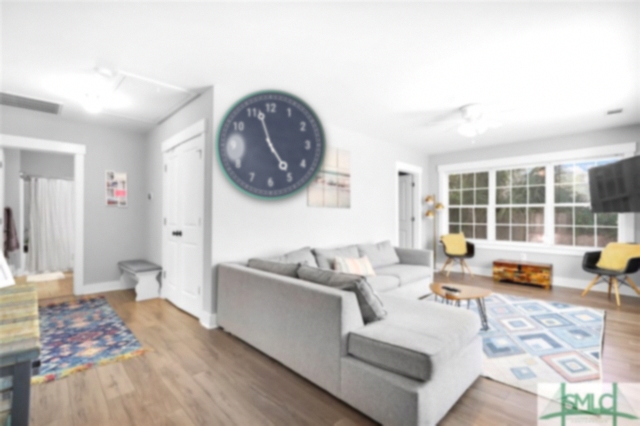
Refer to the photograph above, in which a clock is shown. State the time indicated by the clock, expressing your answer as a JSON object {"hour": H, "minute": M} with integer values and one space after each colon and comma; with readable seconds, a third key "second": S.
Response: {"hour": 4, "minute": 57}
